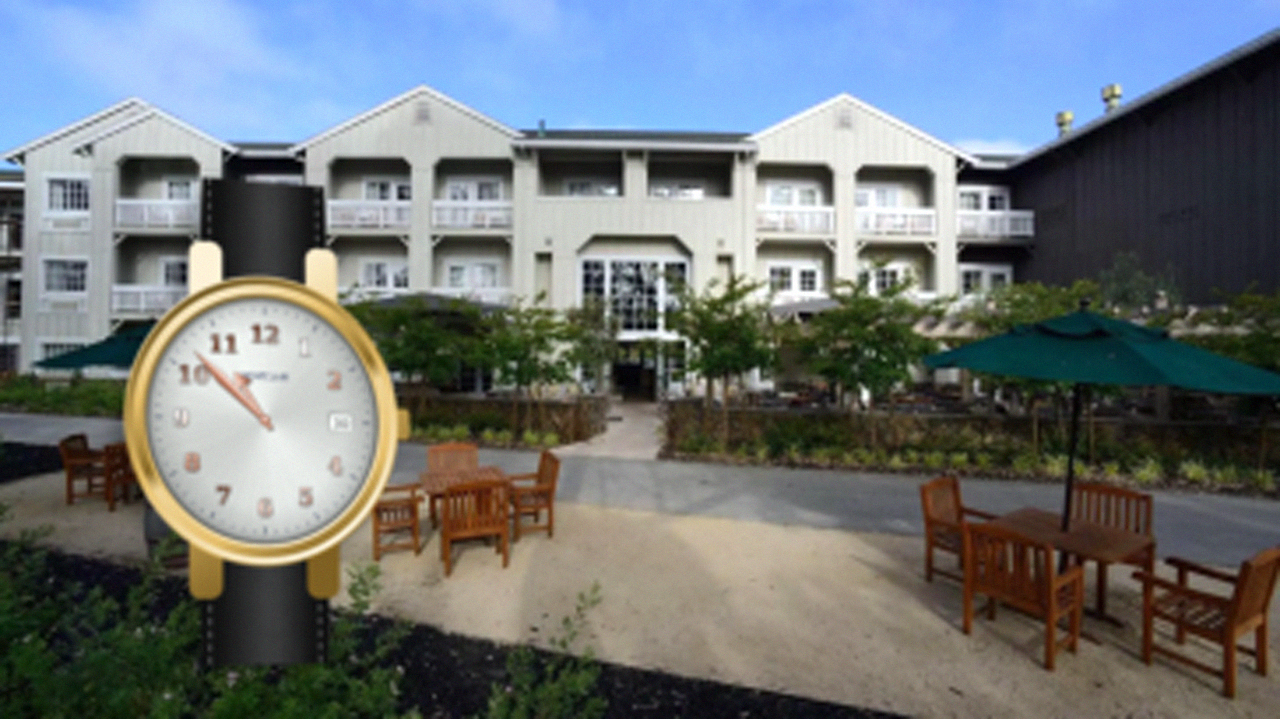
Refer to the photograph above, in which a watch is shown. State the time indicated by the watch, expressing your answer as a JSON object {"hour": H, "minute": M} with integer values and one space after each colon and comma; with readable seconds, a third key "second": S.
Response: {"hour": 10, "minute": 52}
